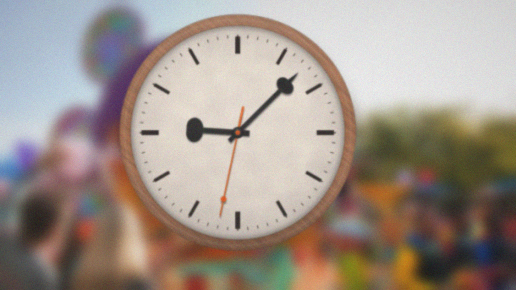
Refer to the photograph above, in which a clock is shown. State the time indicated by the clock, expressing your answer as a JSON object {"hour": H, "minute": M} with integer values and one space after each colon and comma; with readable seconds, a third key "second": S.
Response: {"hour": 9, "minute": 7, "second": 32}
